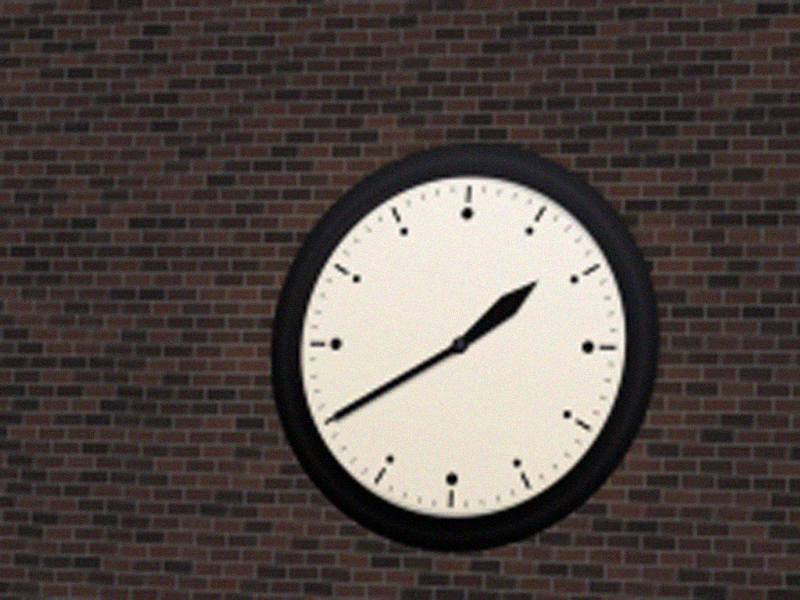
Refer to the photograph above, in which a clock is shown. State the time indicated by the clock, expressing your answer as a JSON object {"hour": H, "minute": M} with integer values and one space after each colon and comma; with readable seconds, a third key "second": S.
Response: {"hour": 1, "minute": 40}
